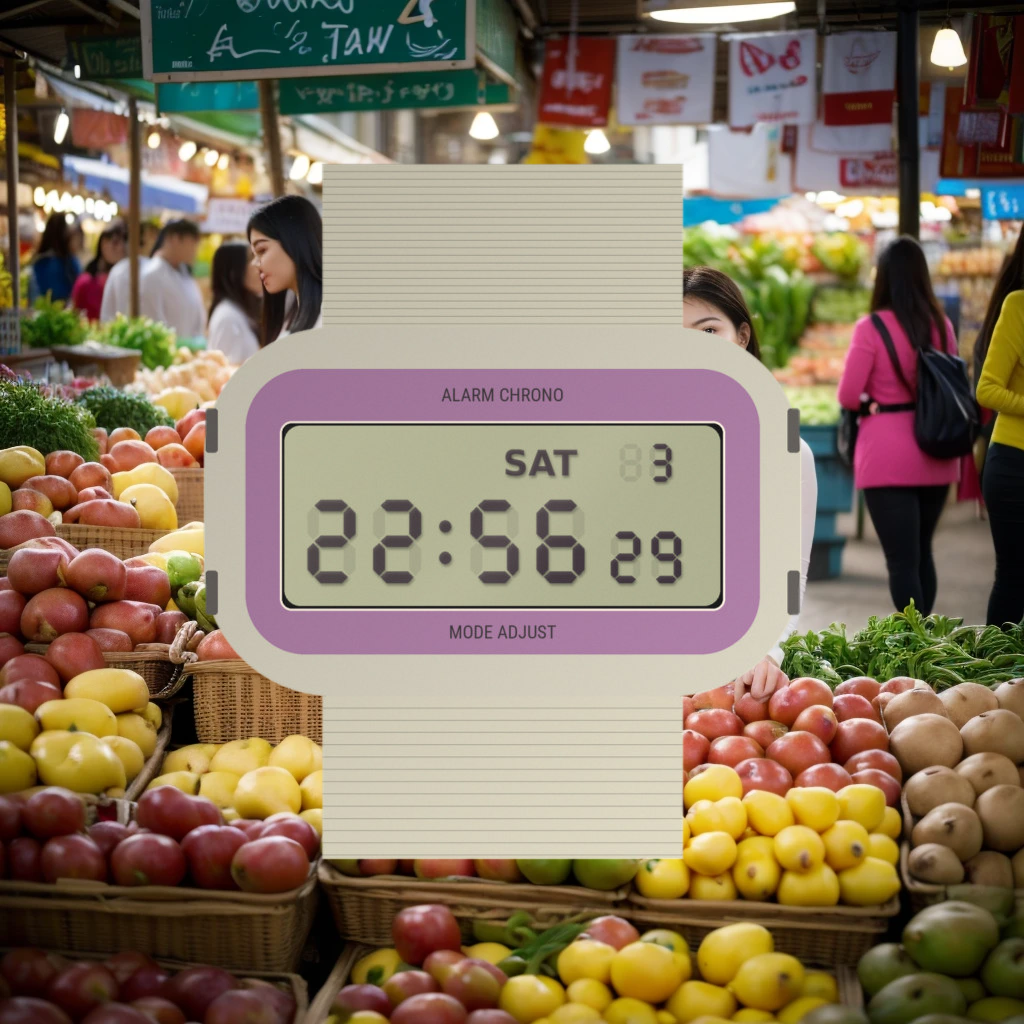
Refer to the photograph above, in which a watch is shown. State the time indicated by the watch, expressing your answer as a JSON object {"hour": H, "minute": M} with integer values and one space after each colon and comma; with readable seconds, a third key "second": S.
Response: {"hour": 22, "minute": 56, "second": 29}
